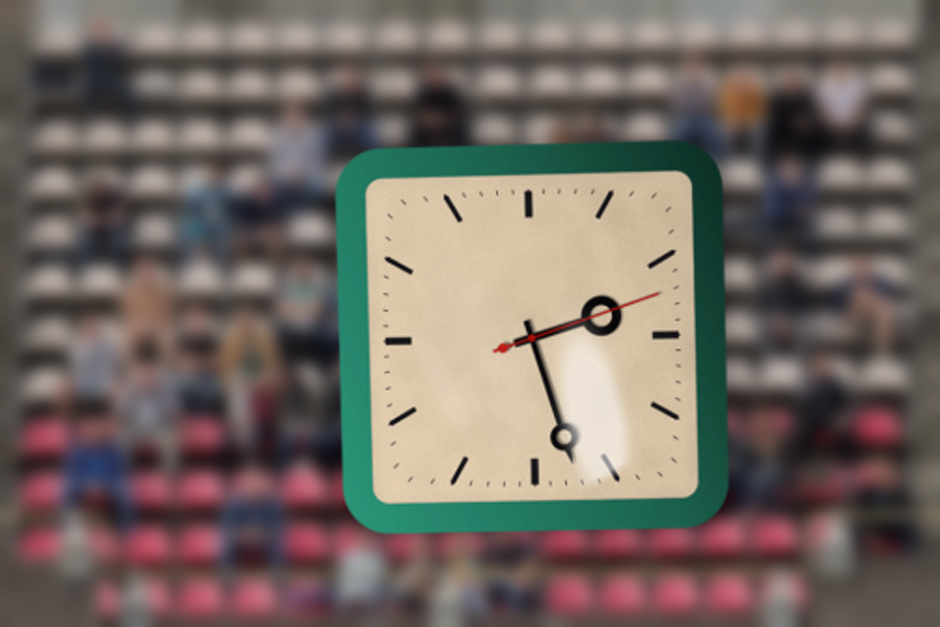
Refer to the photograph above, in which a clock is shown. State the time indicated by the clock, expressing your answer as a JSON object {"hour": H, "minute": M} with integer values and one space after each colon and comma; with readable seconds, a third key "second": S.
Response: {"hour": 2, "minute": 27, "second": 12}
